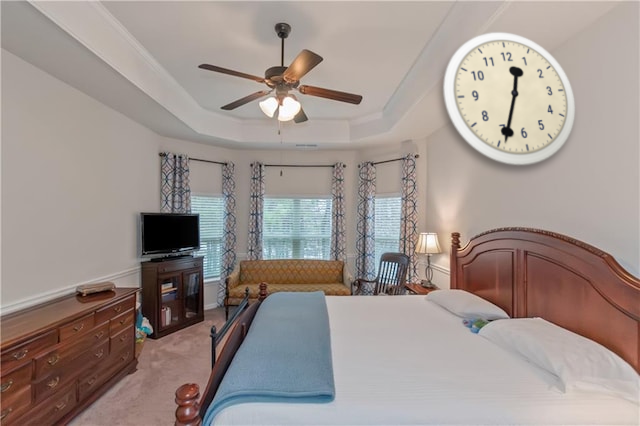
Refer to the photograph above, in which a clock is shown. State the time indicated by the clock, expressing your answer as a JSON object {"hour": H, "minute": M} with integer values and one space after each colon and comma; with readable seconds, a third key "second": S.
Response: {"hour": 12, "minute": 34}
